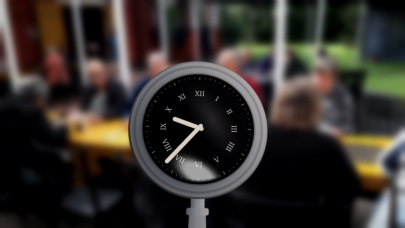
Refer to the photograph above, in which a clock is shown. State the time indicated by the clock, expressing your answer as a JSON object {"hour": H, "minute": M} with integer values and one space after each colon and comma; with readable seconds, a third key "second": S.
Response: {"hour": 9, "minute": 37}
